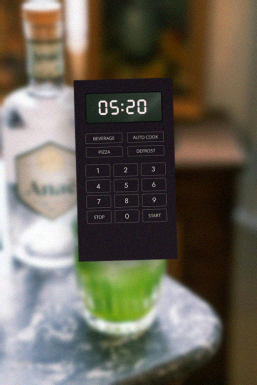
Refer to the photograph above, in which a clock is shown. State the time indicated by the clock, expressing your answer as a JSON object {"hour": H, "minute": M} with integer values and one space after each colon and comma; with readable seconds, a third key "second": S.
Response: {"hour": 5, "minute": 20}
